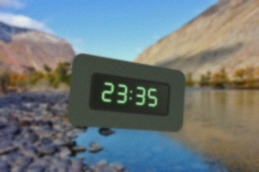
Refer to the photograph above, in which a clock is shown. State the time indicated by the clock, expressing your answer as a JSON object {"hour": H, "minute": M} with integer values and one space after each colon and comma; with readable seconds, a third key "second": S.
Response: {"hour": 23, "minute": 35}
